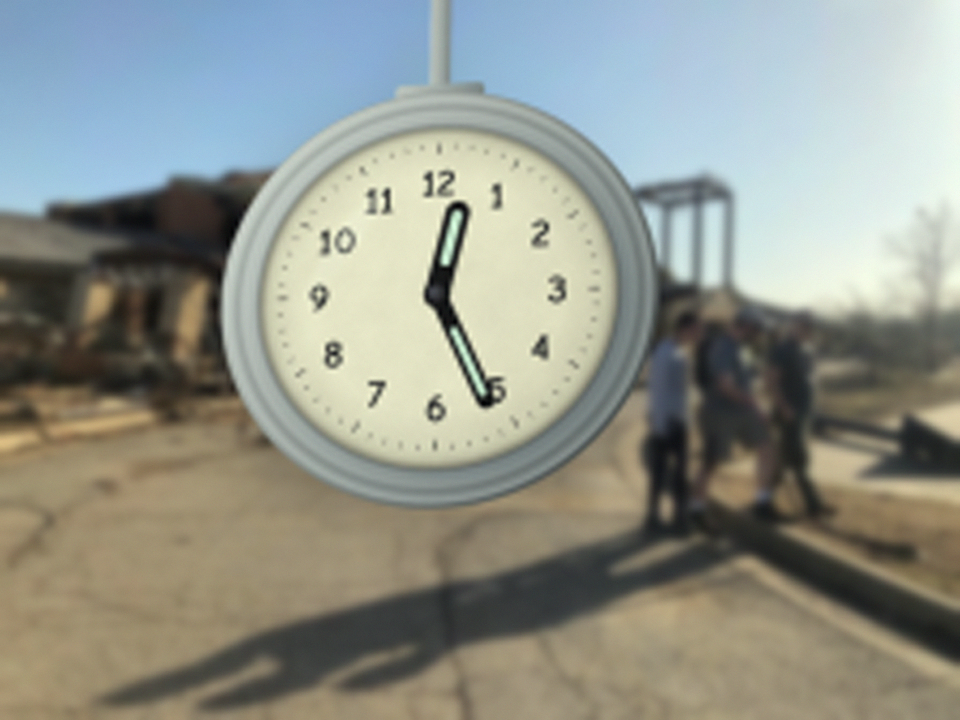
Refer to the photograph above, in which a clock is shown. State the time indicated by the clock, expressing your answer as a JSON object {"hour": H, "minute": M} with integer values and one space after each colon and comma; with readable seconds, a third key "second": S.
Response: {"hour": 12, "minute": 26}
